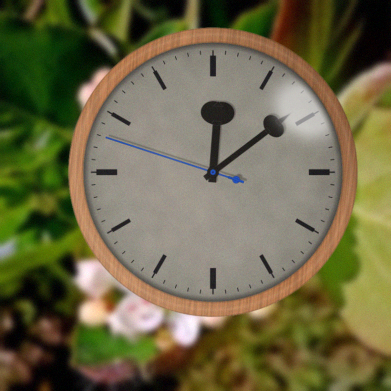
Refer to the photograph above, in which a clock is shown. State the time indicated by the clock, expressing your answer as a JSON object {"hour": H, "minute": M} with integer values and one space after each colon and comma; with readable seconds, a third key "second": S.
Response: {"hour": 12, "minute": 8, "second": 48}
